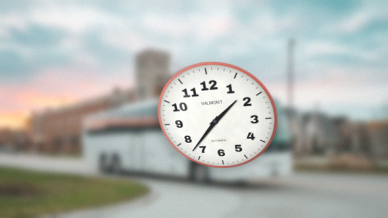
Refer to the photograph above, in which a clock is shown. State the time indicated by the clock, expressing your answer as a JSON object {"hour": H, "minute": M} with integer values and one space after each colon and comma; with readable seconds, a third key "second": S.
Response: {"hour": 1, "minute": 37}
